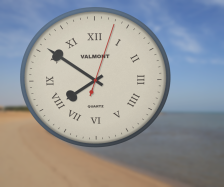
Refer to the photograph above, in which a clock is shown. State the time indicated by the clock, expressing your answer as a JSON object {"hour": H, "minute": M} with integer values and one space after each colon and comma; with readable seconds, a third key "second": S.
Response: {"hour": 7, "minute": 51, "second": 3}
